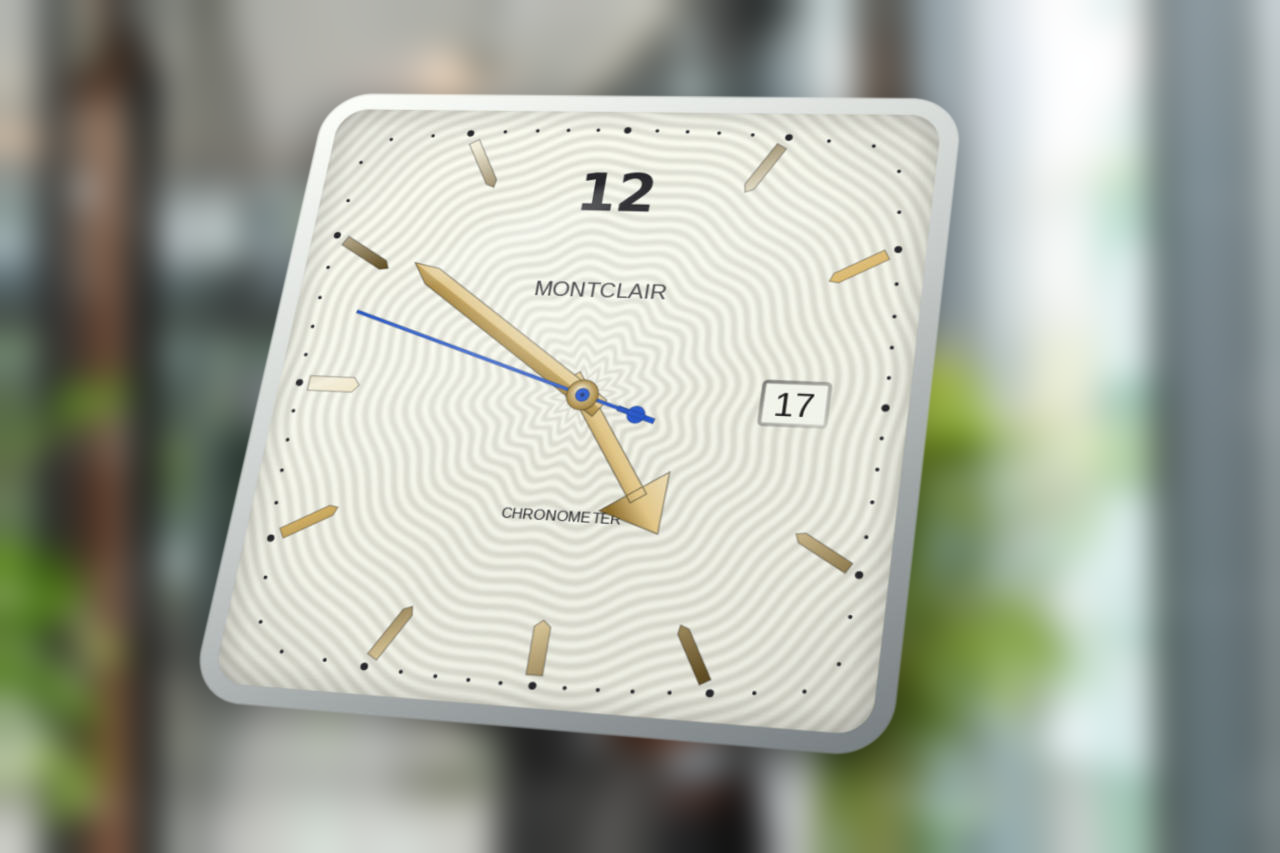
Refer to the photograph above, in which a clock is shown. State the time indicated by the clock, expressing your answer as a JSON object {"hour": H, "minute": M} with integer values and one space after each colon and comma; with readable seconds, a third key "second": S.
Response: {"hour": 4, "minute": 50, "second": 48}
